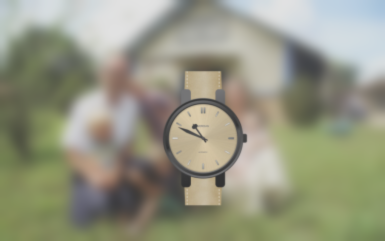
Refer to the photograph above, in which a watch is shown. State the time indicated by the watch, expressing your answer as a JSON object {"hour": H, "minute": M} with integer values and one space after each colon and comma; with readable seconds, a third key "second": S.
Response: {"hour": 10, "minute": 49}
